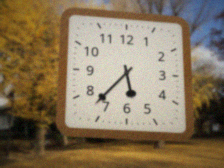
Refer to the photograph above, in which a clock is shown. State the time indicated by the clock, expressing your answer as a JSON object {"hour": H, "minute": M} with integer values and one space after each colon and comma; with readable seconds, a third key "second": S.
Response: {"hour": 5, "minute": 37}
